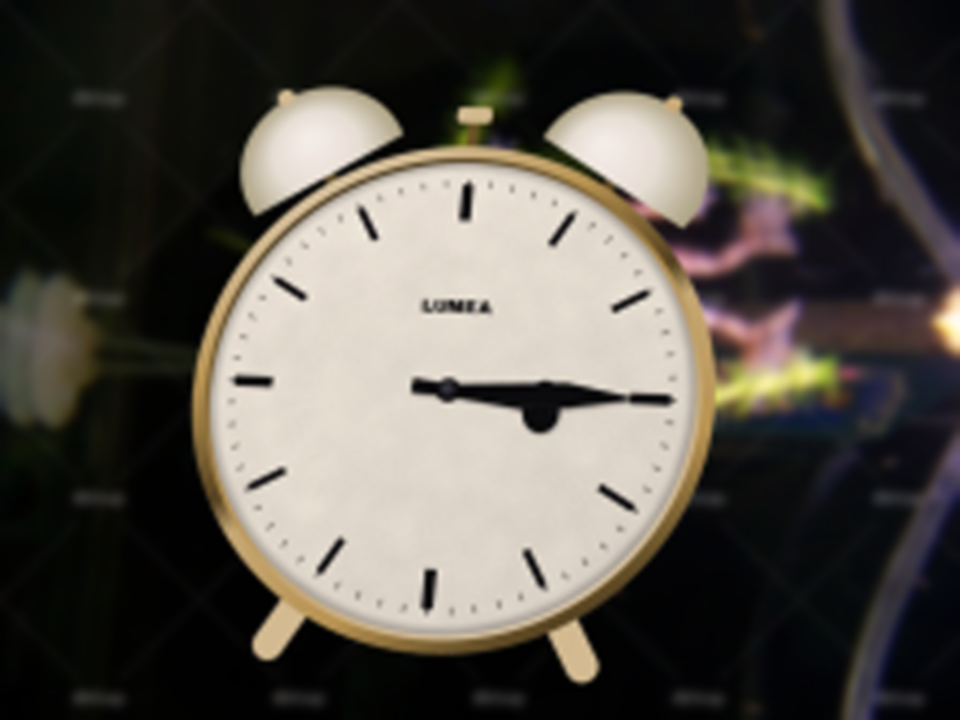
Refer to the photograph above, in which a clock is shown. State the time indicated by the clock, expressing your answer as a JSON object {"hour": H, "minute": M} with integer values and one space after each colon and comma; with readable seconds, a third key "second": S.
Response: {"hour": 3, "minute": 15}
